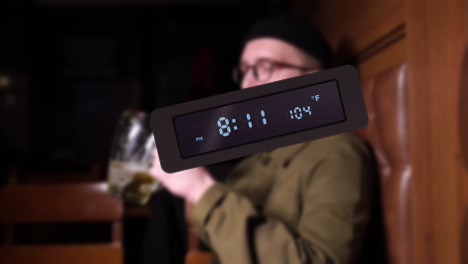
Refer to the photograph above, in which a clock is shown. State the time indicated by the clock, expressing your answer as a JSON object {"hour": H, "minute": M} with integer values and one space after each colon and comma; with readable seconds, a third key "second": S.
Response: {"hour": 8, "minute": 11}
